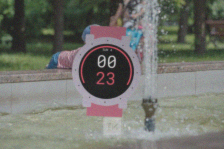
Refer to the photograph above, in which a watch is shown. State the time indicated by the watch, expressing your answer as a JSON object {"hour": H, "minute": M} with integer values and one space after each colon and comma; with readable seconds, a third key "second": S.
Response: {"hour": 0, "minute": 23}
